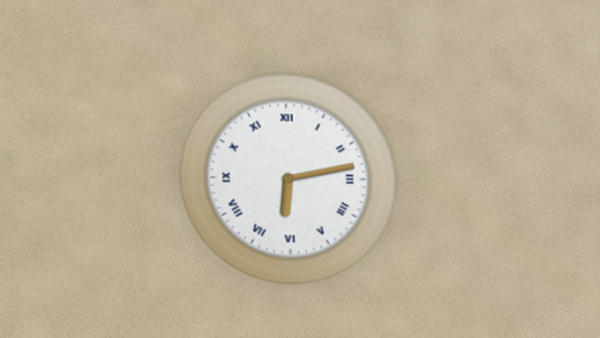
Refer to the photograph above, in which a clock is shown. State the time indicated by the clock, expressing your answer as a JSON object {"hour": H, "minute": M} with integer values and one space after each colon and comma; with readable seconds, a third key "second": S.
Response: {"hour": 6, "minute": 13}
